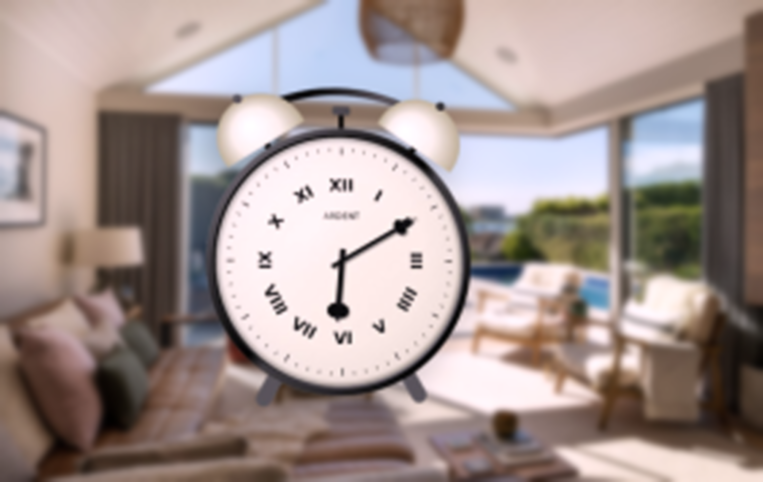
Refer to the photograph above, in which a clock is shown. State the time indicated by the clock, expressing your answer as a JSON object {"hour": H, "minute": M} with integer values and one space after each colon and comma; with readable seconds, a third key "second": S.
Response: {"hour": 6, "minute": 10}
